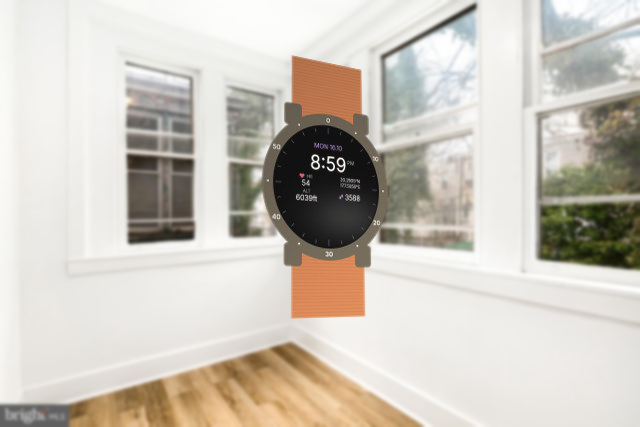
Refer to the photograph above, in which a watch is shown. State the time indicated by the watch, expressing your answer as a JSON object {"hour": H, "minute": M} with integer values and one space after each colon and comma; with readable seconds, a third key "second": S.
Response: {"hour": 8, "minute": 59}
